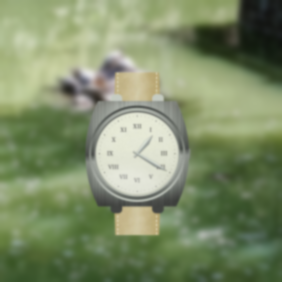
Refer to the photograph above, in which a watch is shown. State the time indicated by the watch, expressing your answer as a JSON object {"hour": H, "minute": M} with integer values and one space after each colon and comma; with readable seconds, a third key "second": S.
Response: {"hour": 1, "minute": 20}
